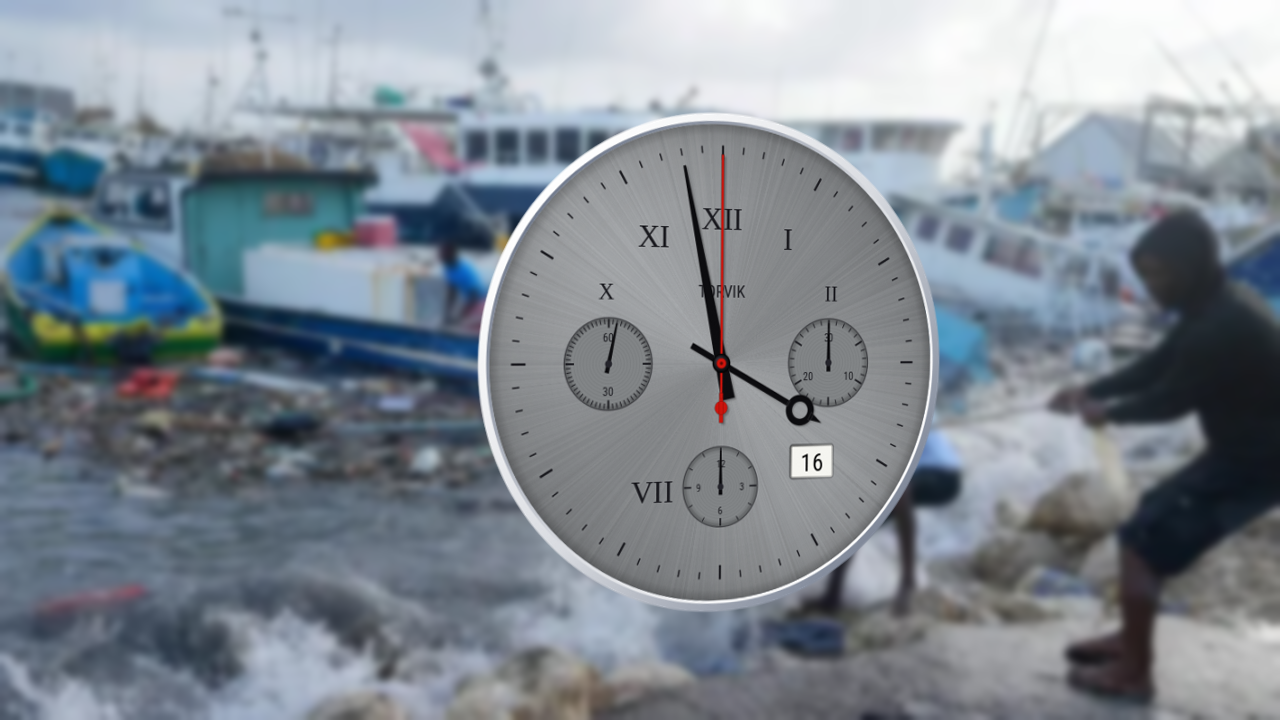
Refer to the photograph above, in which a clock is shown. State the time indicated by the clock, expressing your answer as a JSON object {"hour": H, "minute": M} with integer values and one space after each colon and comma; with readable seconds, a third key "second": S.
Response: {"hour": 3, "minute": 58, "second": 2}
